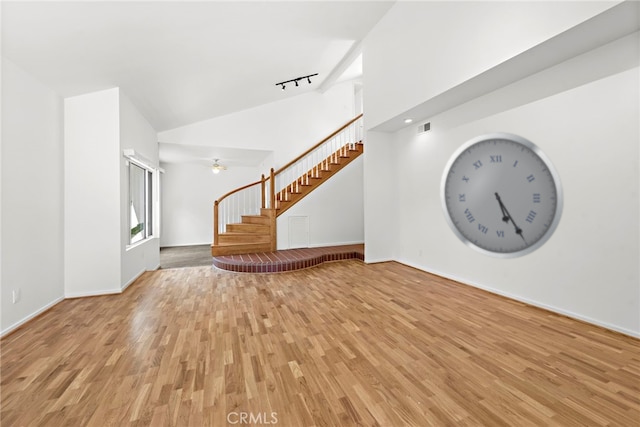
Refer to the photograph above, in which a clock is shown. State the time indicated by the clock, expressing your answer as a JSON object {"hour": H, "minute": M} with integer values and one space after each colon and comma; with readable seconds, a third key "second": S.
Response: {"hour": 5, "minute": 25}
